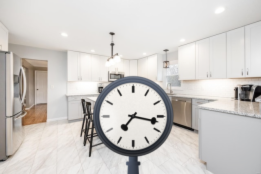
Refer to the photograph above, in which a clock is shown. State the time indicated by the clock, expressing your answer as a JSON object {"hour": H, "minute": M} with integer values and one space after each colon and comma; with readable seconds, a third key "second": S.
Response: {"hour": 7, "minute": 17}
